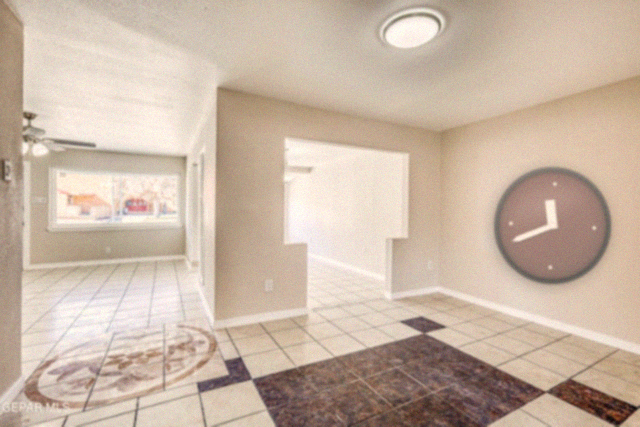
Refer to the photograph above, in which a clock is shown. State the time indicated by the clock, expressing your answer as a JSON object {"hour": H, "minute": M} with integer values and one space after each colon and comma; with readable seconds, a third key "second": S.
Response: {"hour": 11, "minute": 41}
